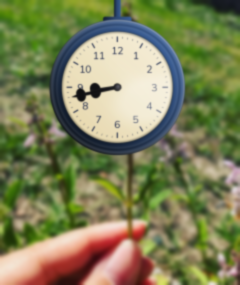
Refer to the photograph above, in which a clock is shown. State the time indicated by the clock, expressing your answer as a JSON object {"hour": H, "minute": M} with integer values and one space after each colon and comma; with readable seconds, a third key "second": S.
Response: {"hour": 8, "minute": 43}
